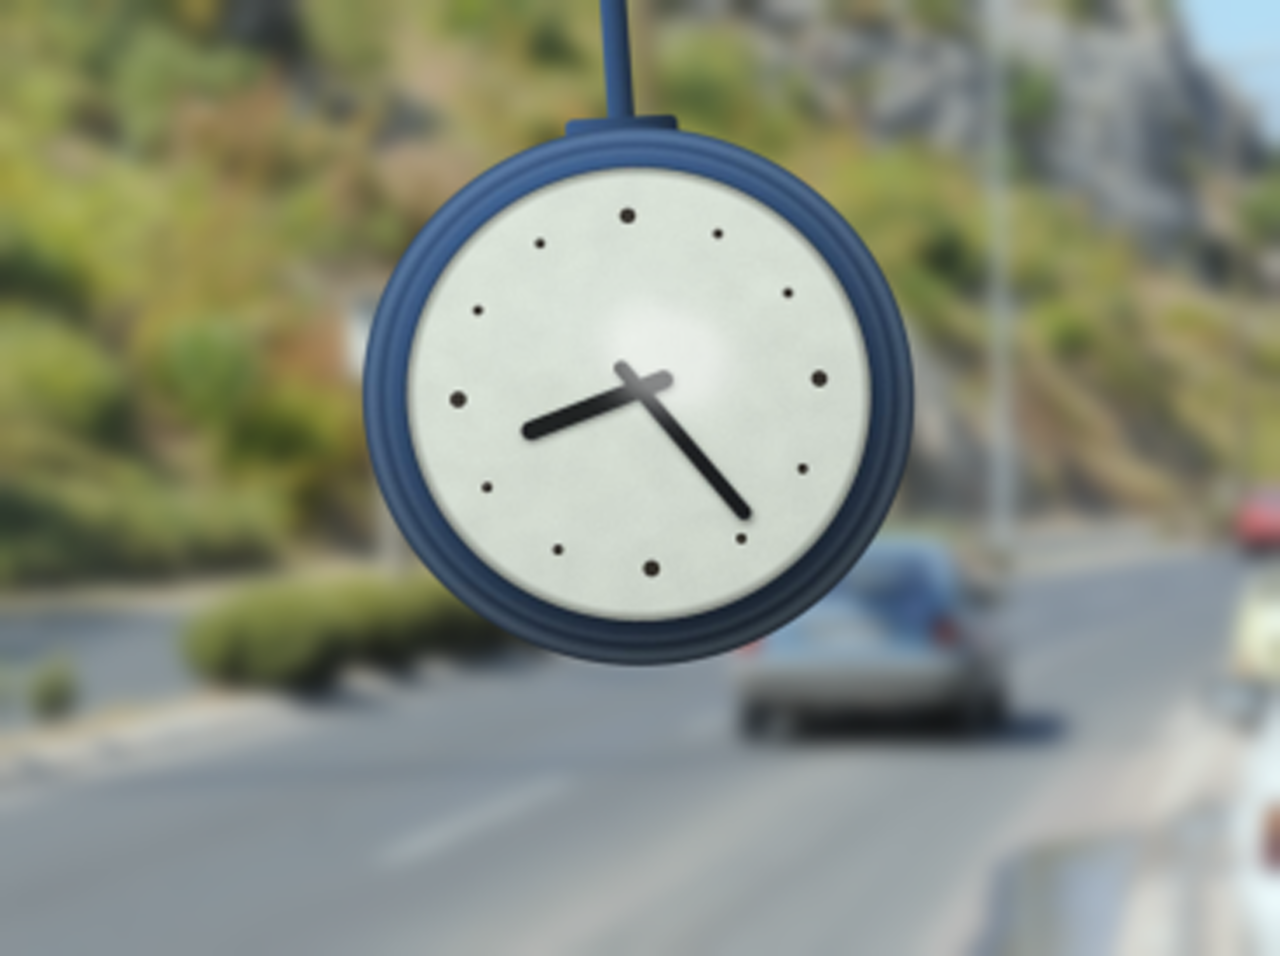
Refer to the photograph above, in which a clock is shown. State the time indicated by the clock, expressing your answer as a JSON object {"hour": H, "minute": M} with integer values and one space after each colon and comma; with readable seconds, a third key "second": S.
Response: {"hour": 8, "minute": 24}
